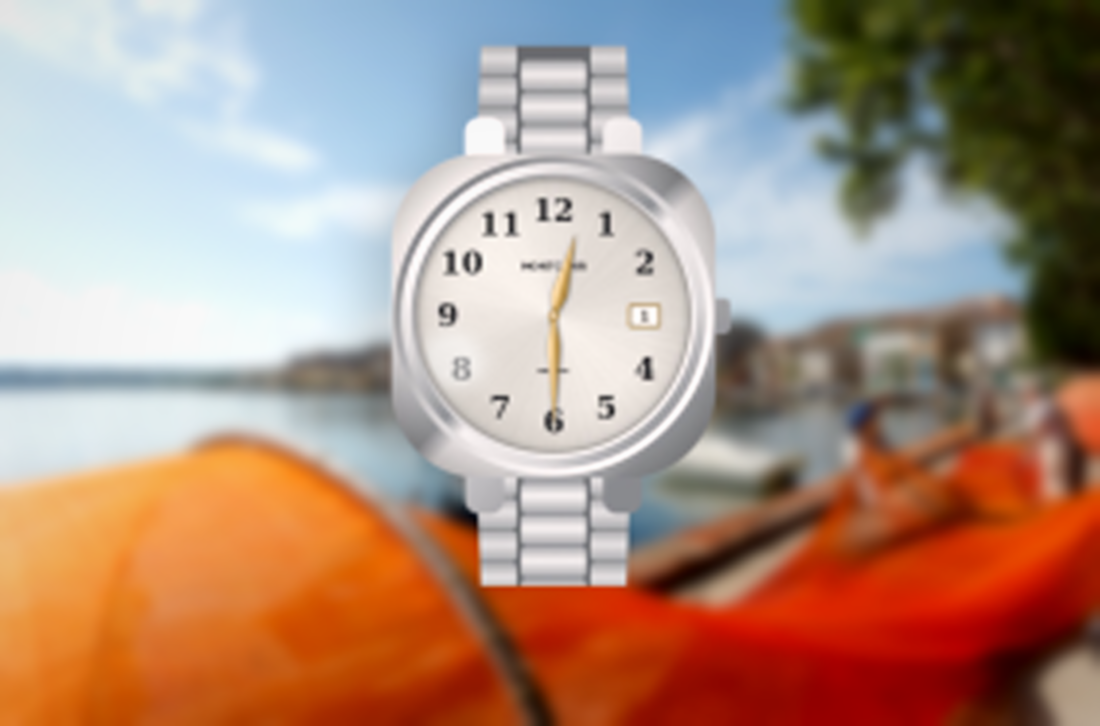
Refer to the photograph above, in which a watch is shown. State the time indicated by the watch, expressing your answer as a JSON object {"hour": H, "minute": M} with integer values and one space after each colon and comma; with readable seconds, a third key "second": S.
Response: {"hour": 12, "minute": 30}
